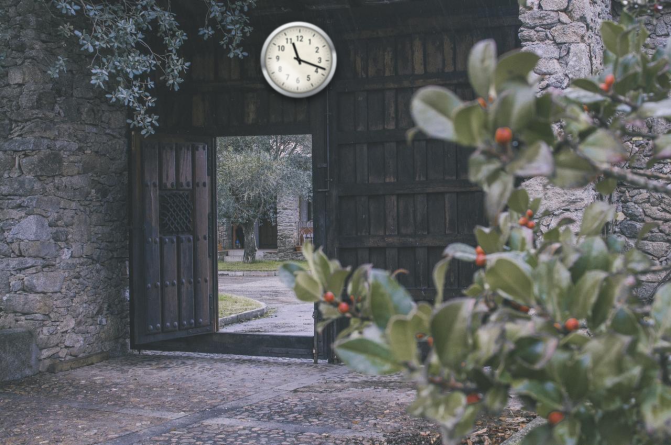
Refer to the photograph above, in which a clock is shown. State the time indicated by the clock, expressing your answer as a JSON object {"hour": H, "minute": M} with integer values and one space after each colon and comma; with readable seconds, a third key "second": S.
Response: {"hour": 11, "minute": 18}
